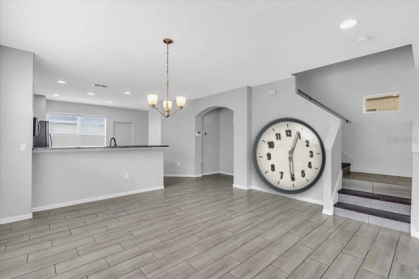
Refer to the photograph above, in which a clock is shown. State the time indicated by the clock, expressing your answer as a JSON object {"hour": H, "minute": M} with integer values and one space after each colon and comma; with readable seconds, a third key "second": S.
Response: {"hour": 6, "minute": 4}
